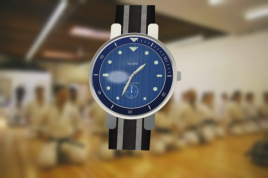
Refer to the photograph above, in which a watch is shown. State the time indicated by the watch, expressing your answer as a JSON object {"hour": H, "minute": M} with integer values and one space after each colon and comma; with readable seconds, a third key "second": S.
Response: {"hour": 1, "minute": 34}
